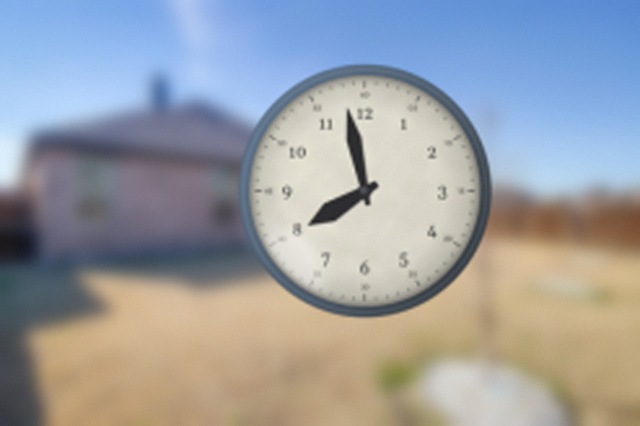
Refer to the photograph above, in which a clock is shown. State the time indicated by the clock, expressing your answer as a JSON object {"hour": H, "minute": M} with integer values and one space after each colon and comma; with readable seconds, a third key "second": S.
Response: {"hour": 7, "minute": 58}
